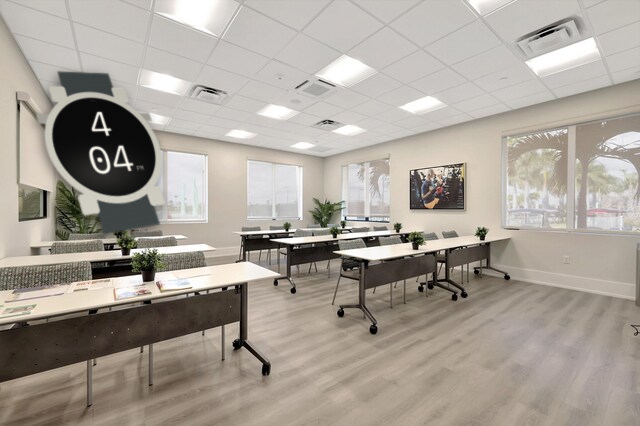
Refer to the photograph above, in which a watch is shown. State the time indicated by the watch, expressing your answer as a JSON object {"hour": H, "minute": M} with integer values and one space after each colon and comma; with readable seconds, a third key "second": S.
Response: {"hour": 4, "minute": 4}
